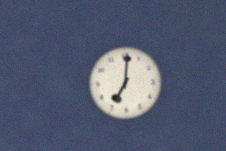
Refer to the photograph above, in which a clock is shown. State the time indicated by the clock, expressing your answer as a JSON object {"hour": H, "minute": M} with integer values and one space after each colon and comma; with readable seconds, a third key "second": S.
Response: {"hour": 7, "minute": 1}
